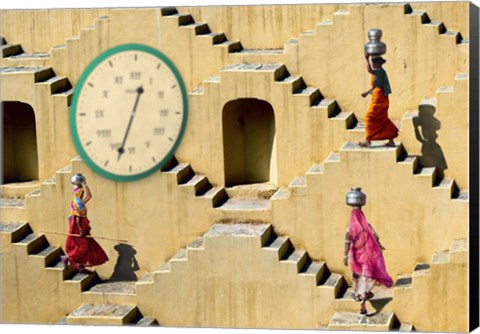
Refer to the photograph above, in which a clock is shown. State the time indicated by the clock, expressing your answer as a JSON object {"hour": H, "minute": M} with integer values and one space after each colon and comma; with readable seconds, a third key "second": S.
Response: {"hour": 12, "minute": 33}
